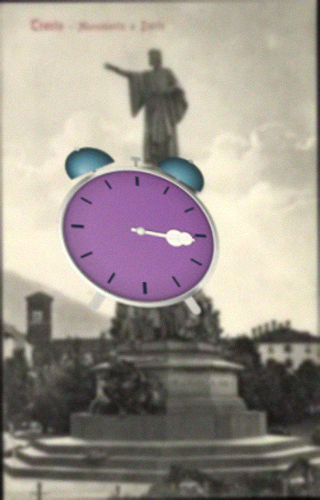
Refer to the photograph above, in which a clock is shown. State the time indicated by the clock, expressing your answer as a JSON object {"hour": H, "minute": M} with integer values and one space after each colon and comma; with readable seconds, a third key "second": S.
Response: {"hour": 3, "minute": 16}
